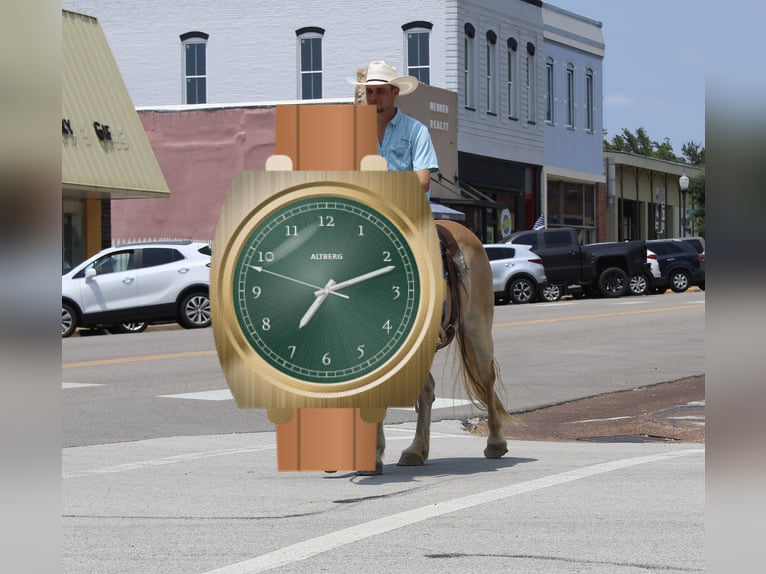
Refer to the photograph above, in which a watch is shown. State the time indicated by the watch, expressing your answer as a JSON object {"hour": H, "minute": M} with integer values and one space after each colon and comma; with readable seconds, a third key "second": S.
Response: {"hour": 7, "minute": 11, "second": 48}
